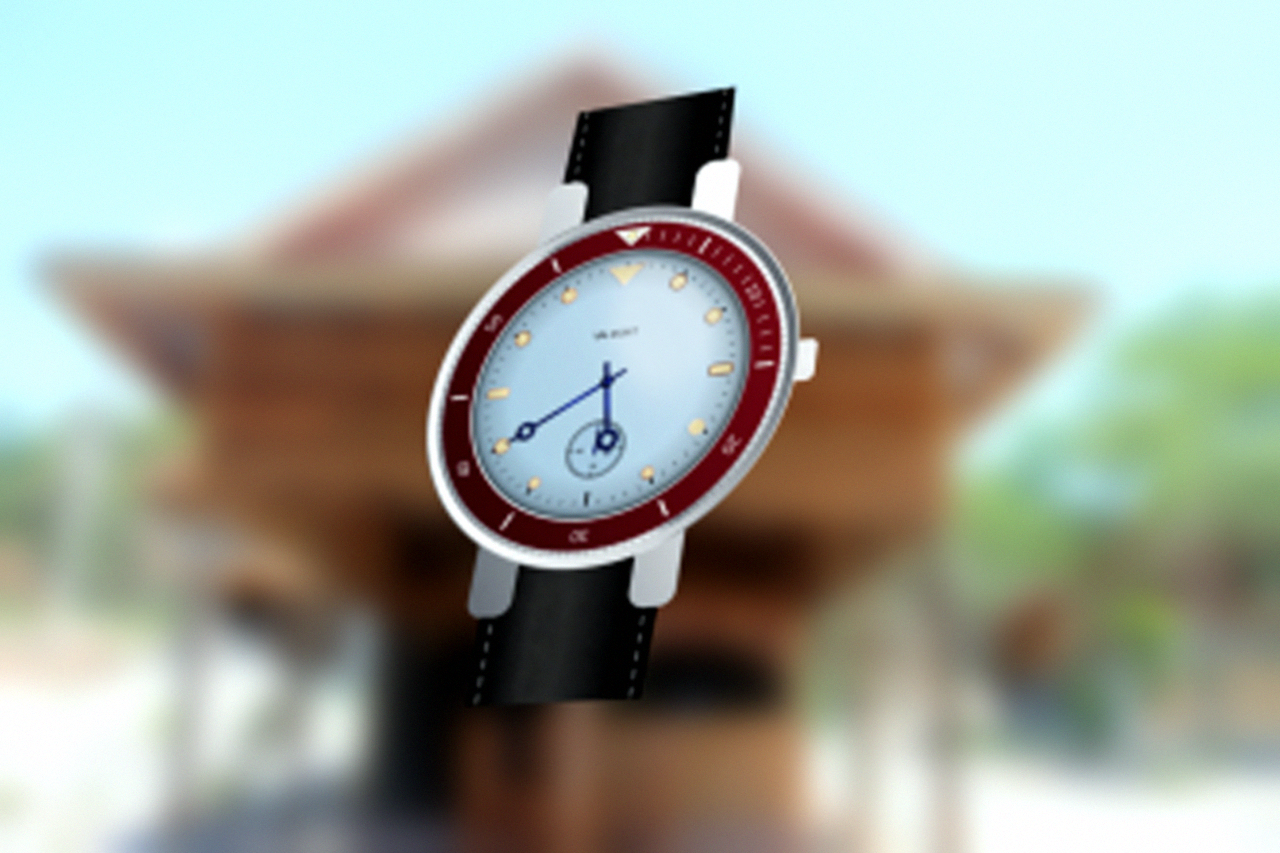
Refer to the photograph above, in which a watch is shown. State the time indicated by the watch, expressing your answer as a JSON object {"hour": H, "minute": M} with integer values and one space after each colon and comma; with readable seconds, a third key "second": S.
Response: {"hour": 5, "minute": 40}
